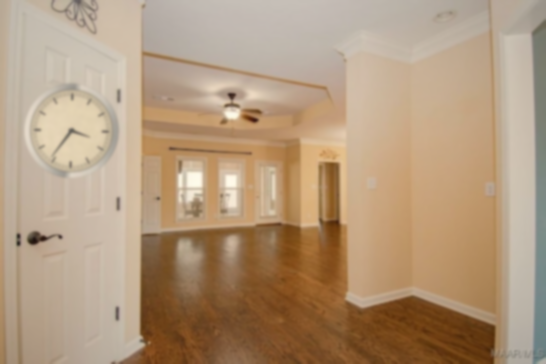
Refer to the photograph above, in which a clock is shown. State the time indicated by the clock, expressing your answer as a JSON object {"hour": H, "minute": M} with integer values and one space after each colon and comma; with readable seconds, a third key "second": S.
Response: {"hour": 3, "minute": 36}
